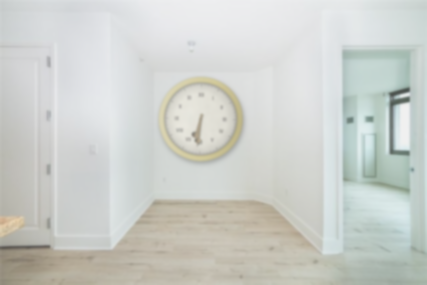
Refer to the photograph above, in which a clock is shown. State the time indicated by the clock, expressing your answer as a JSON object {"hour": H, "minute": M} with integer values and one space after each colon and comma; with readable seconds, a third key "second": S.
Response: {"hour": 6, "minute": 31}
